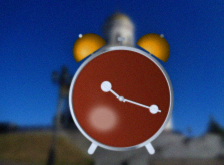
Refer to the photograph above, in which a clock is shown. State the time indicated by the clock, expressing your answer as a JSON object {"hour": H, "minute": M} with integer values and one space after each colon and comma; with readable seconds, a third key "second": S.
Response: {"hour": 10, "minute": 18}
